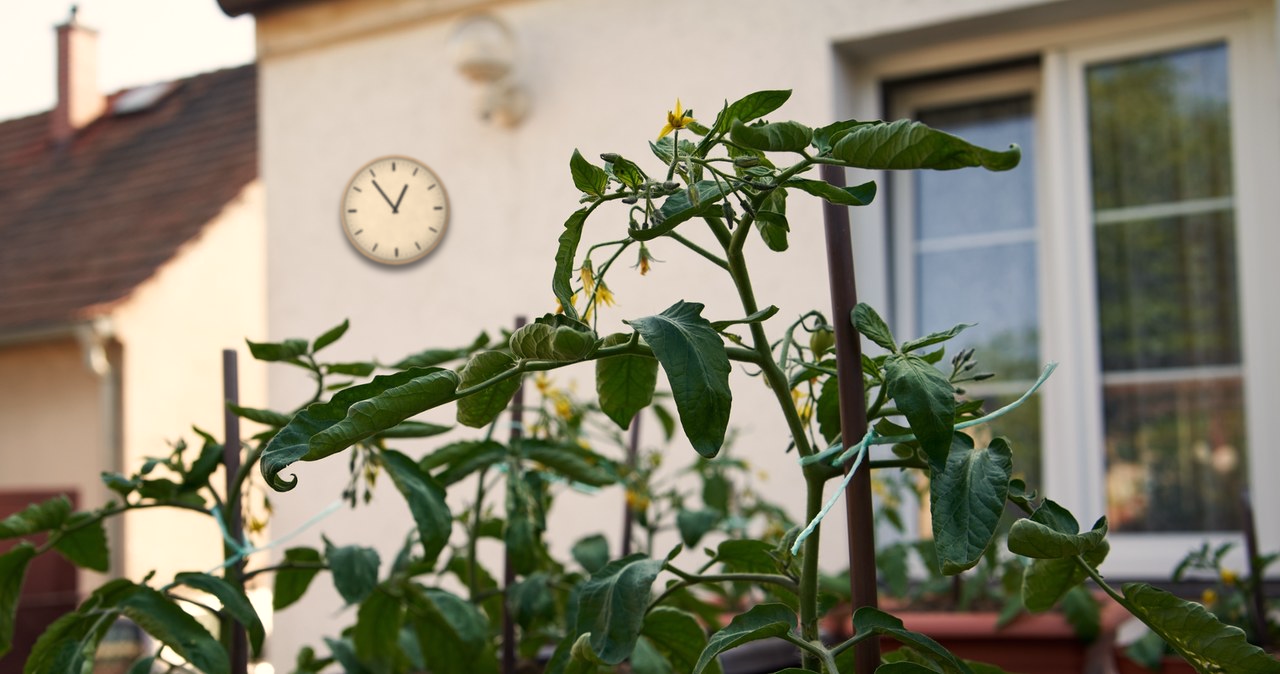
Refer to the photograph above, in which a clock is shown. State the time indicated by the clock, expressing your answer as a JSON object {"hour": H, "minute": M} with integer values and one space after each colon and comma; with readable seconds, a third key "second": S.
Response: {"hour": 12, "minute": 54}
